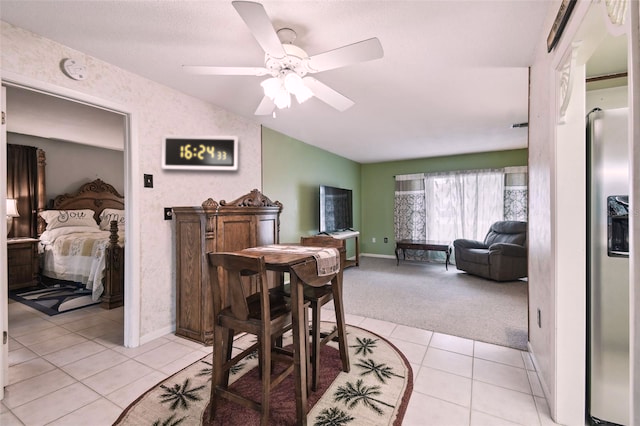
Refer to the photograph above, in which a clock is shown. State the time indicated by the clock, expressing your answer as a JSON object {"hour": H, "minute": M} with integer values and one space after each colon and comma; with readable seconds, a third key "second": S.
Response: {"hour": 16, "minute": 24}
